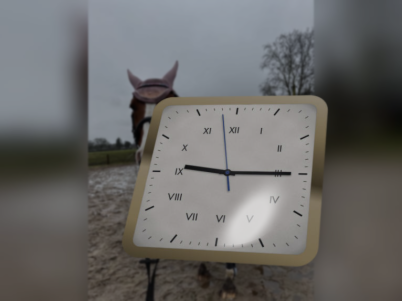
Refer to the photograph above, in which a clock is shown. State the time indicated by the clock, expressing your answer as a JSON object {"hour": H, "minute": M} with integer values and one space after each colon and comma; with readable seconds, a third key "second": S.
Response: {"hour": 9, "minute": 14, "second": 58}
